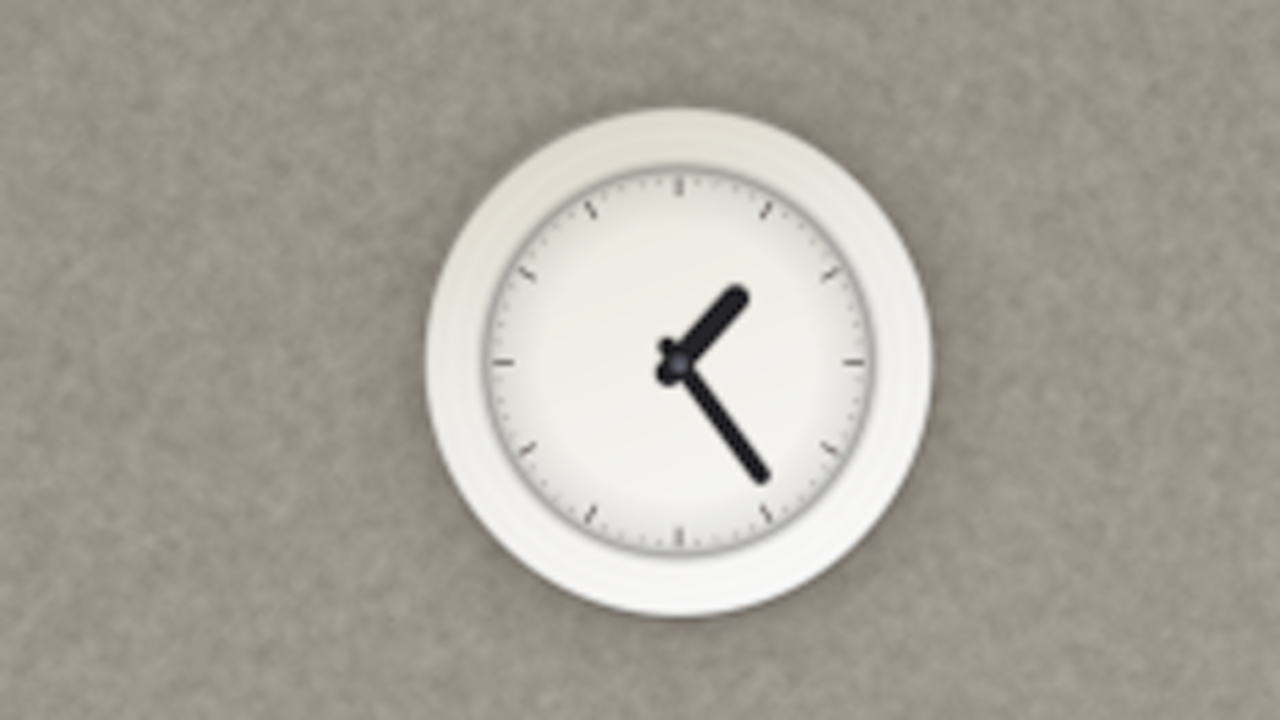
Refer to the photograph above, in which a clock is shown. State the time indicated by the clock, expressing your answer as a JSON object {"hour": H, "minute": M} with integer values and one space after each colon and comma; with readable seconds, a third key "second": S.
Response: {"hour": 1, "minute": 24}
